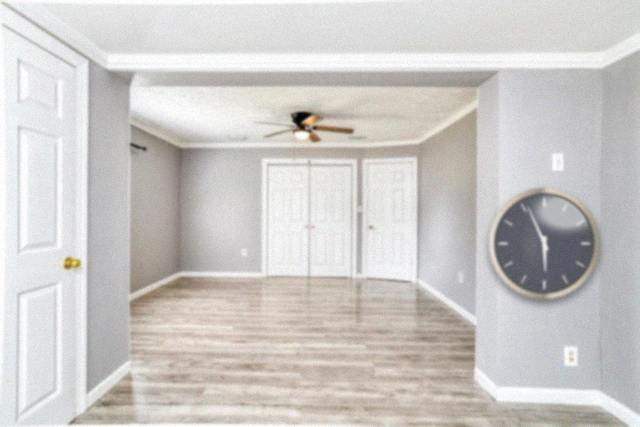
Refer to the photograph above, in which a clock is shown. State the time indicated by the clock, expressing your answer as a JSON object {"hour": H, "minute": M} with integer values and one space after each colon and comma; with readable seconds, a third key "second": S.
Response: {"hour": 5, "minute": 56}
